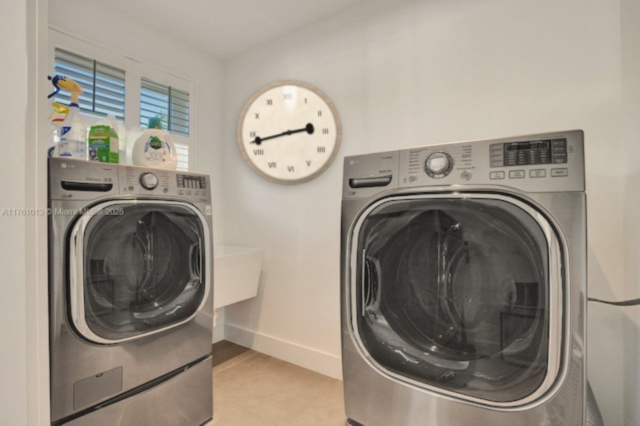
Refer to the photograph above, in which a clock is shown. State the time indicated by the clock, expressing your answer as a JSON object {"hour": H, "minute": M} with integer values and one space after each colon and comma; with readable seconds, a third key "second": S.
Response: {"hour": 2, "minute": 43}
